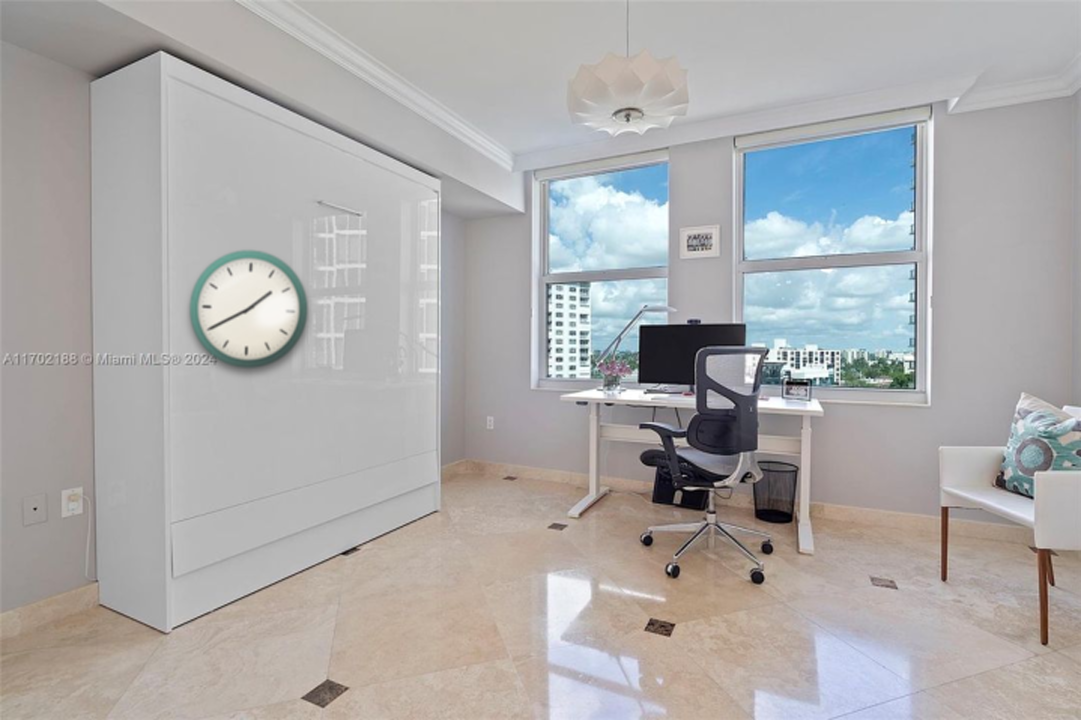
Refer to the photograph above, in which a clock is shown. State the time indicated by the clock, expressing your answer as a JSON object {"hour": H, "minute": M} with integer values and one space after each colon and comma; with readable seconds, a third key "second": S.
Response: {"hour": 1, "minute": 40}
